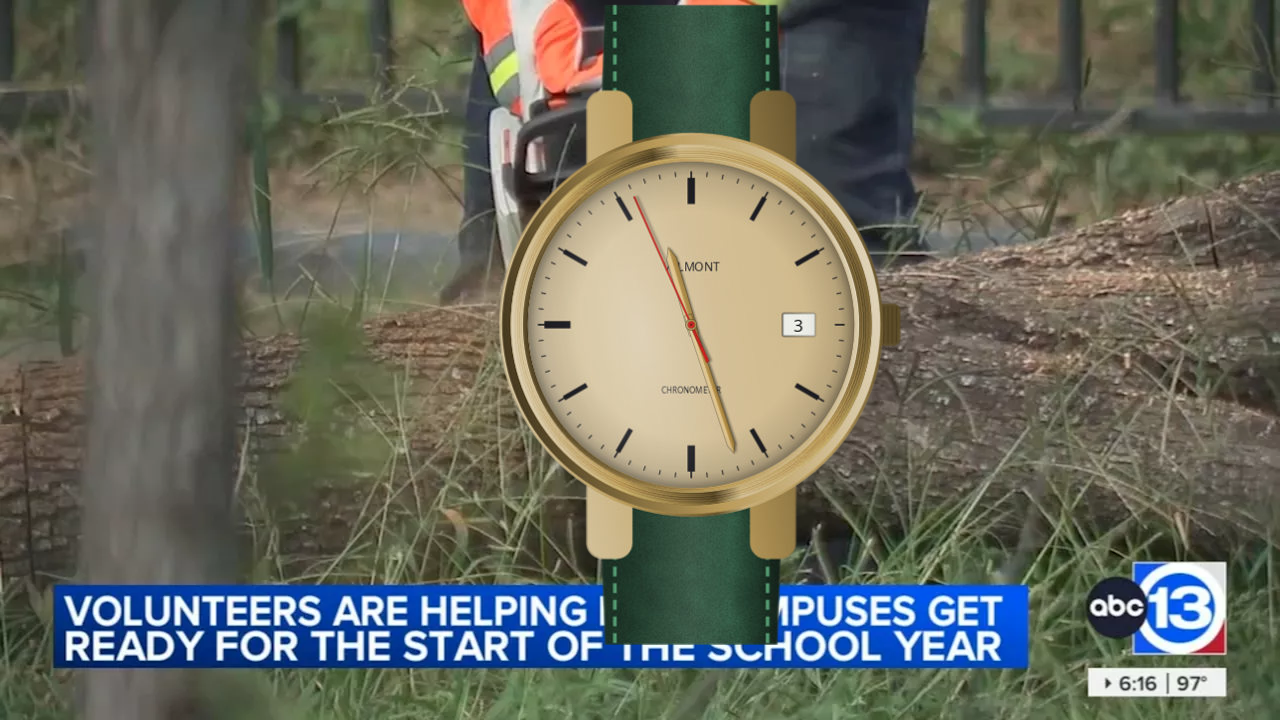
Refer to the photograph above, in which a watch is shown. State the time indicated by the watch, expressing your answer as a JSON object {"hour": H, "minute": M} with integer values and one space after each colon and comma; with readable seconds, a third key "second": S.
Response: {"hour": 11, "minute": 26, "second": 56}
